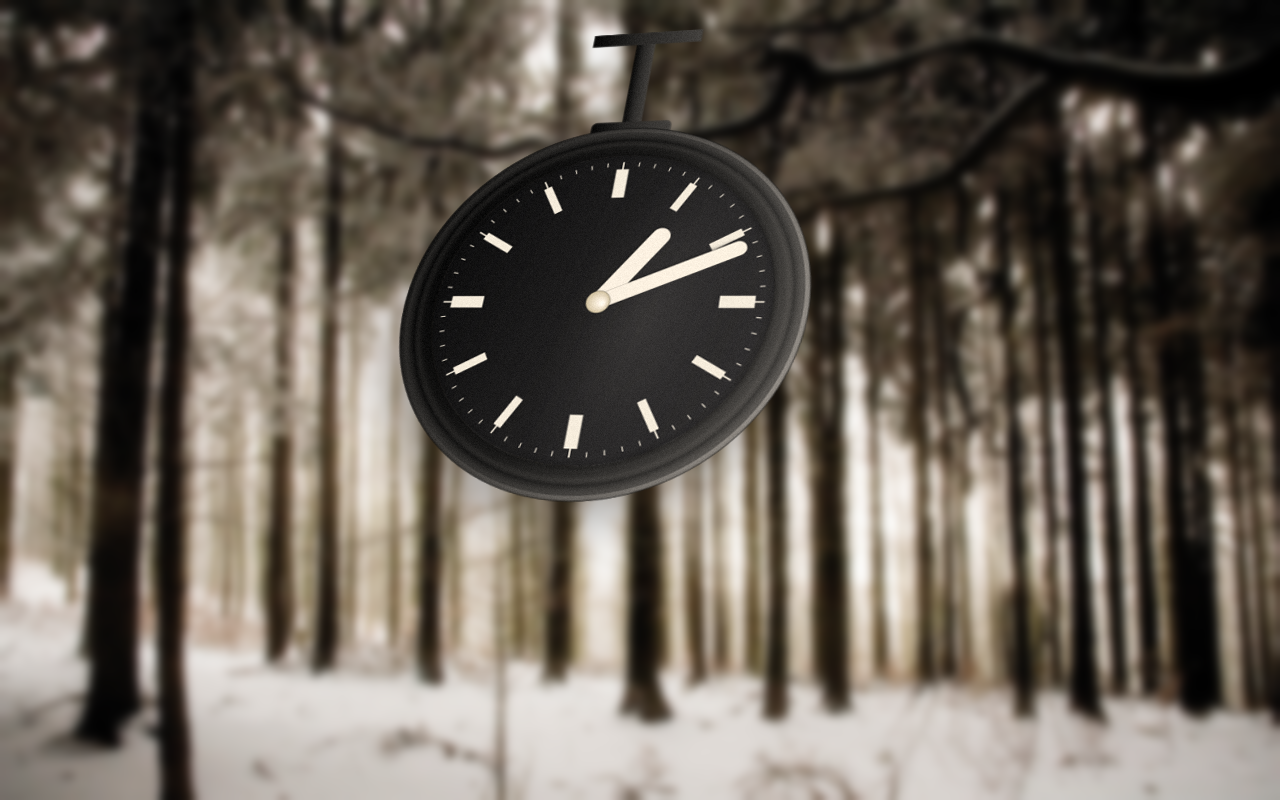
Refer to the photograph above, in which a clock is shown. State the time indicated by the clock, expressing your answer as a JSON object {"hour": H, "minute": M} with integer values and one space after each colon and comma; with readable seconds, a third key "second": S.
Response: {"hour": 1, "minute": 11}
